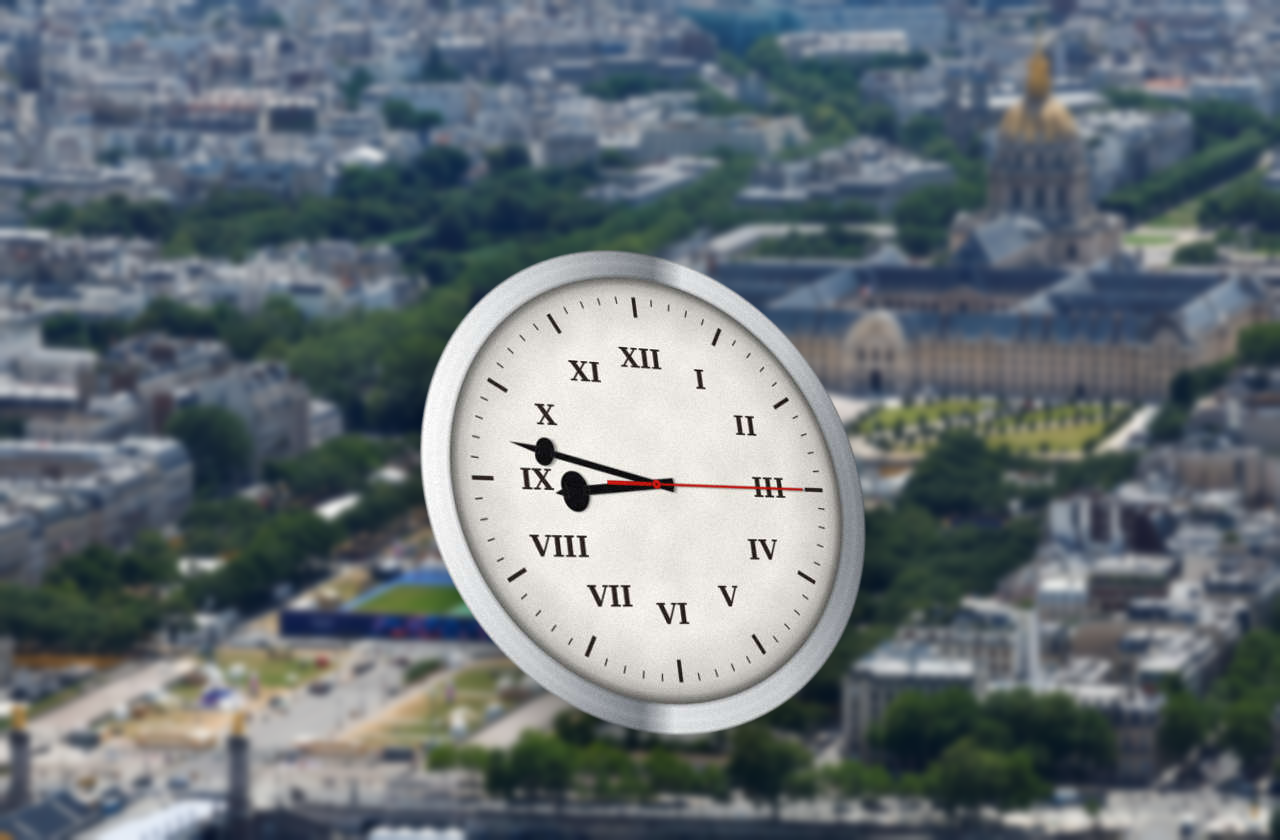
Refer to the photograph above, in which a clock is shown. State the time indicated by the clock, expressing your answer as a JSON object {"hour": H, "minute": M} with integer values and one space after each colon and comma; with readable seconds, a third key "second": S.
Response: {"hour": 8, "minute": 47, "second": 15}
